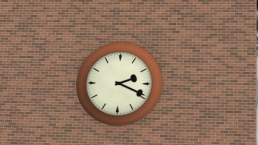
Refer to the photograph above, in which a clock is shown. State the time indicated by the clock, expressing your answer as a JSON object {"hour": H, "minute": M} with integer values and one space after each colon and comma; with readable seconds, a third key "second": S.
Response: {"hour": 2, "minute": 19}
